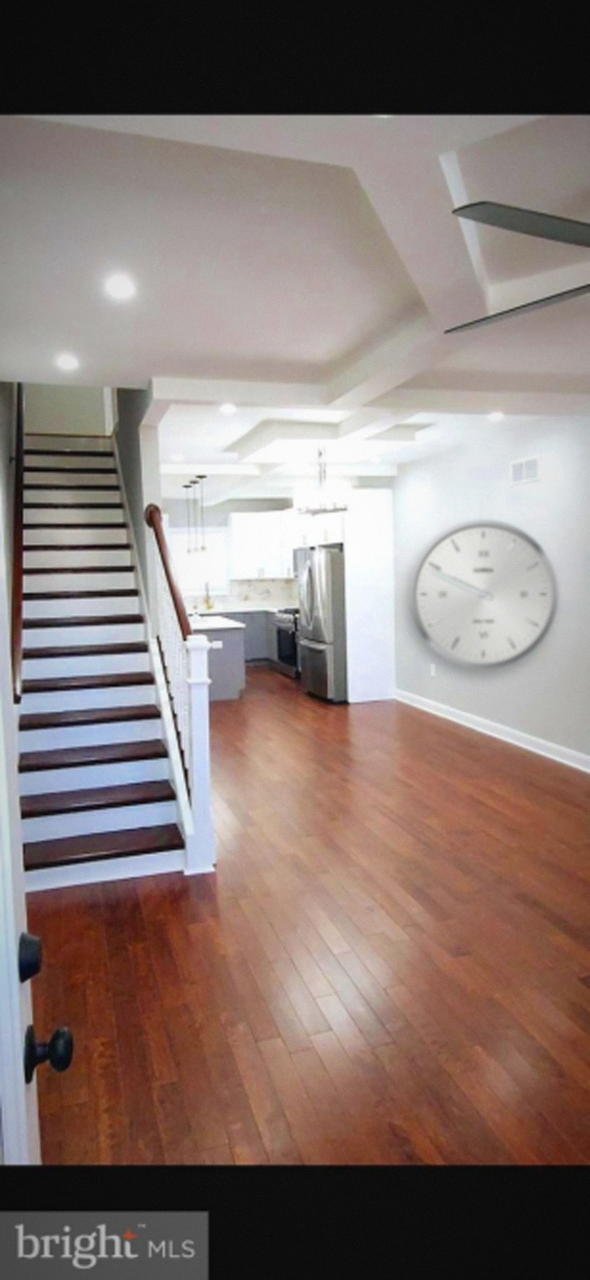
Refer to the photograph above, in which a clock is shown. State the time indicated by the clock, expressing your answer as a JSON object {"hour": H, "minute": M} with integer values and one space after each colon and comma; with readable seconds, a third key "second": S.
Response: {"hour": 9, "minute": 49}
